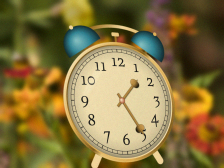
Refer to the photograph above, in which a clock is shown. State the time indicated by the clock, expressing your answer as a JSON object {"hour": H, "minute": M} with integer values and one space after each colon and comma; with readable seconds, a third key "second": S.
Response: {"hour": 1, "minute": 25}
